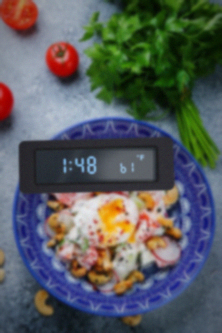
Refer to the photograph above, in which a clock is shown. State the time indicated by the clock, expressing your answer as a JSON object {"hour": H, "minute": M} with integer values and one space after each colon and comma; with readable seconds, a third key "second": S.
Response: {"hour": 1, "minute": 48}
